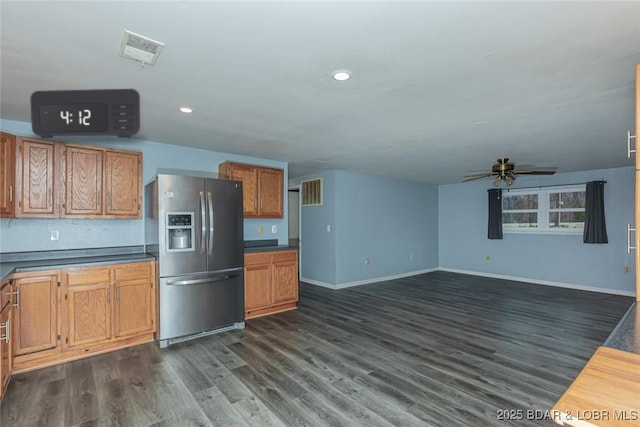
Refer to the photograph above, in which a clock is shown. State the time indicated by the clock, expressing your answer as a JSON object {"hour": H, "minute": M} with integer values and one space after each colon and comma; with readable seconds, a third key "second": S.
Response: {"hour": 4, "minute": 12}
